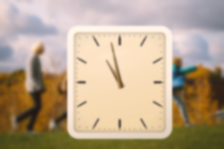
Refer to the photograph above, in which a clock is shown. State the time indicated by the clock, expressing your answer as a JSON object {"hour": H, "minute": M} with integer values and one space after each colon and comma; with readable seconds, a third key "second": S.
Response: {"hour": 10, "minute": 58}
